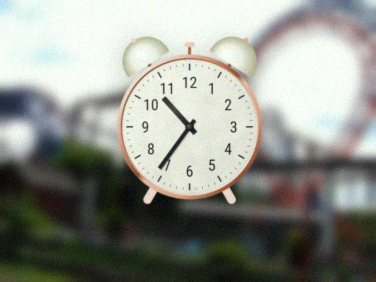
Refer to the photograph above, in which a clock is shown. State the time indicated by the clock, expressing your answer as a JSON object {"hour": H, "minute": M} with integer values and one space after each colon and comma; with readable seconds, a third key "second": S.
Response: {"hour": 10, "minute": 36}
